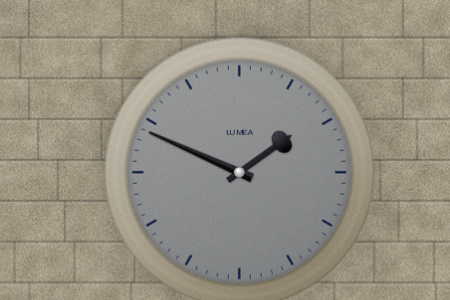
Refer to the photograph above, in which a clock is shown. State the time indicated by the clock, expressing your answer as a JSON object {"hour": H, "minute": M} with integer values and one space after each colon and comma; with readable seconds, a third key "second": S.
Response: {"hour": 1, "minute": 49}
